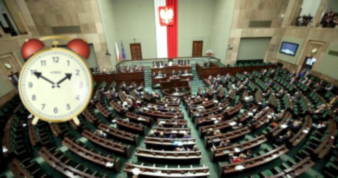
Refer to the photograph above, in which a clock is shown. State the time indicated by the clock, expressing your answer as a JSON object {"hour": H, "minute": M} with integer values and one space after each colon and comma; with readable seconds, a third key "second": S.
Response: {"hour": 1, "minute": 50}
